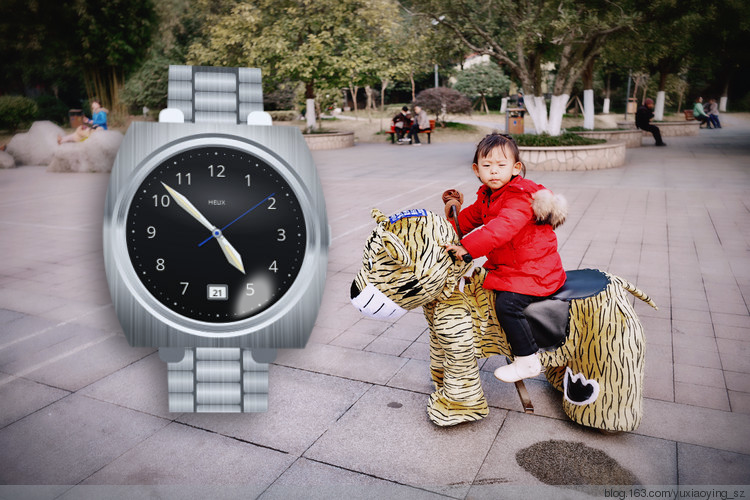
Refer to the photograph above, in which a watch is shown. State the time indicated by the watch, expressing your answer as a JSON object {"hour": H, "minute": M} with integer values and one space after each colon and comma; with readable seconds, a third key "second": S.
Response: {"hour": 4, "minute": 52, "second": 9}
